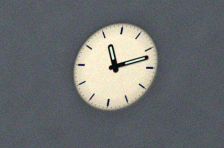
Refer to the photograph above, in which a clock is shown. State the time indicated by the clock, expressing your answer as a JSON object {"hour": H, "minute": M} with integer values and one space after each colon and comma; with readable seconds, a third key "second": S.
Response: {"hour": 11, "minute": 12}
